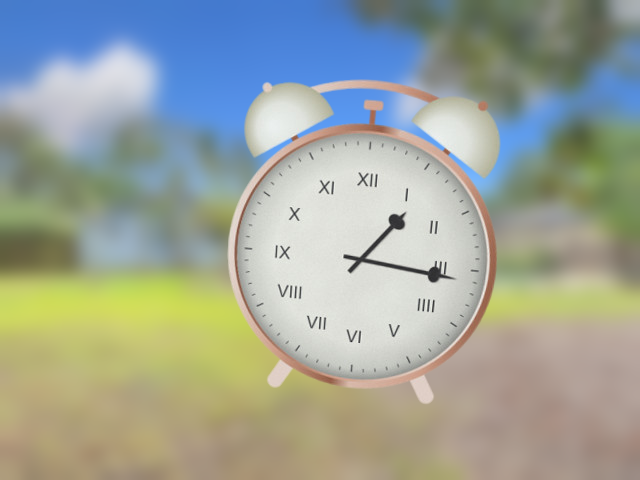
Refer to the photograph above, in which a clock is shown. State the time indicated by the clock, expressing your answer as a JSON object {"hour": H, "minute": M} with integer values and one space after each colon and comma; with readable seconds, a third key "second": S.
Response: {"hour": 1, "minute": 16}
